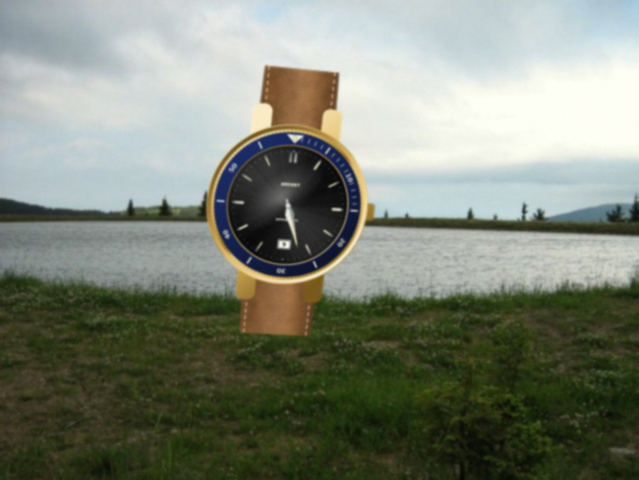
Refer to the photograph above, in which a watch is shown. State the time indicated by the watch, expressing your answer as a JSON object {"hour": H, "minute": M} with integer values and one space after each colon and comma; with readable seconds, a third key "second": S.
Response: {"hour": 5, "minute": 27}
